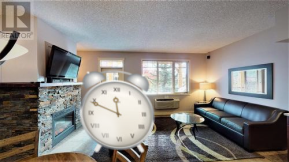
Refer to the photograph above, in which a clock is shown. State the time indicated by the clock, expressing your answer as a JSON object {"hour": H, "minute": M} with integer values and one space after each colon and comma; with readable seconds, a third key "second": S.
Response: {"hour": 11, "minute": 49}
